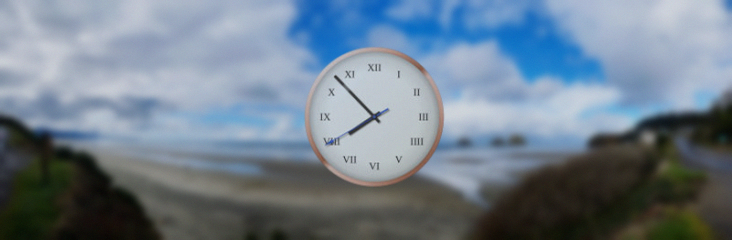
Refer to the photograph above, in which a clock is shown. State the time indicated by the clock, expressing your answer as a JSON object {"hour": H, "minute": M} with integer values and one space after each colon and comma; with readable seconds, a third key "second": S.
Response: {"hour": 7, "minute": 52, "second": 40}
